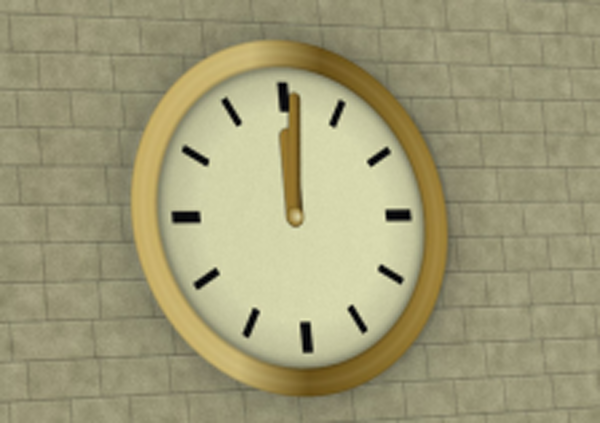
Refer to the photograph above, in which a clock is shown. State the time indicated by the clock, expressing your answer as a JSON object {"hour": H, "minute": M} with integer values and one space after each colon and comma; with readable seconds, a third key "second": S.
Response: {"hour": 12, "minute": 1}
